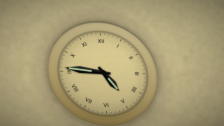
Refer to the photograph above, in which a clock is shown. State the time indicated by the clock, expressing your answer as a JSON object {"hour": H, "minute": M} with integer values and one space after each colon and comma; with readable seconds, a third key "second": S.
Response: {"hour": 4, "minute": 46}
